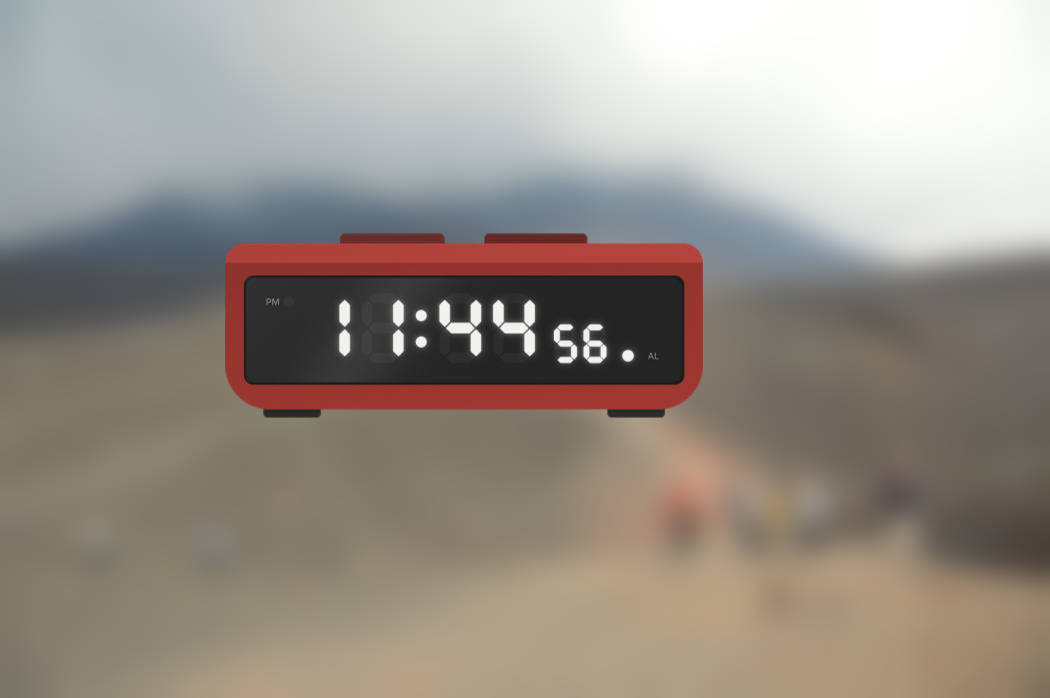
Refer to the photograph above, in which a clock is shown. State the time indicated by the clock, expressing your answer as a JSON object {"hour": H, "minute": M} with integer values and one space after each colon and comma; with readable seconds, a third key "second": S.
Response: {"hour": 11, "minute": 44, "second": 56}
